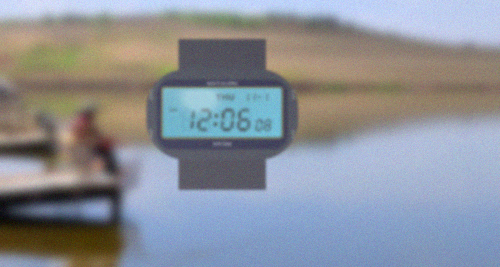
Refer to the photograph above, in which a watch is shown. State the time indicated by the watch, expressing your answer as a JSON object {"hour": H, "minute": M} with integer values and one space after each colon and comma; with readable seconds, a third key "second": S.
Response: {"hour": 12, "minute": 6}
